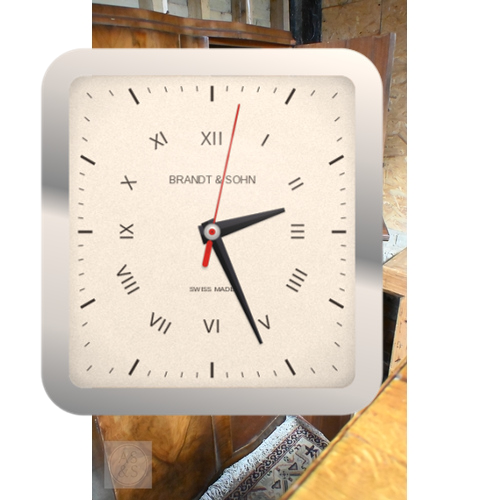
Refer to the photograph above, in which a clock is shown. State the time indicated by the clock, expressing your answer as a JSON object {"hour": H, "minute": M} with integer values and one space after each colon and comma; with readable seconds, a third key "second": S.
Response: {"hour": 2, "minute": 26, "second": 2}
